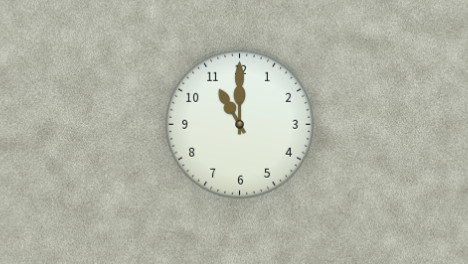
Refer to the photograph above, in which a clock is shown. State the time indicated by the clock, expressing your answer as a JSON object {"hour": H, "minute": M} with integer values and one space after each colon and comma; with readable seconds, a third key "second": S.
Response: {"hour": 11, "minute": 0}
